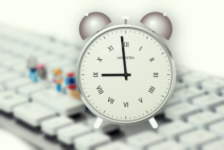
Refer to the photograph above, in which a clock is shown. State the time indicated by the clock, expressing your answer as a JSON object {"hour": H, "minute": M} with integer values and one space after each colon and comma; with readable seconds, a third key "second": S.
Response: {"hour": 8, "minute": 59}
